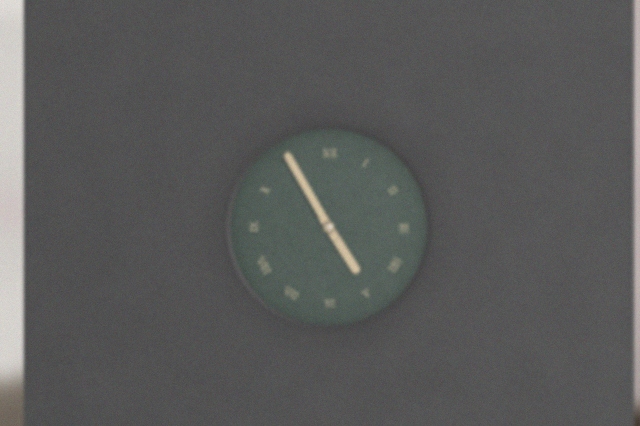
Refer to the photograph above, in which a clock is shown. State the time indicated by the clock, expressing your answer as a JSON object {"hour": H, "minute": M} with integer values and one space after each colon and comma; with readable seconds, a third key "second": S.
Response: {"hour": 4, "minute": 55}
